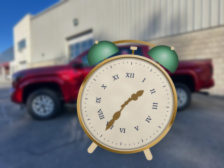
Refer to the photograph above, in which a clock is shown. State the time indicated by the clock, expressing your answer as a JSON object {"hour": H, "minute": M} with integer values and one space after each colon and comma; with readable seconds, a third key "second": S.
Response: {"hour": 1, "minute": 35}
